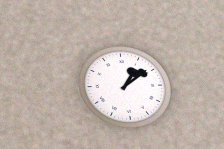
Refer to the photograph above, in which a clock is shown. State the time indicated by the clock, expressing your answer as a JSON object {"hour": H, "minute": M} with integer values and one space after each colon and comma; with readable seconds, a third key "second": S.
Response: {"hour": 1, "minute": 9}
